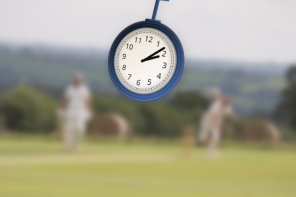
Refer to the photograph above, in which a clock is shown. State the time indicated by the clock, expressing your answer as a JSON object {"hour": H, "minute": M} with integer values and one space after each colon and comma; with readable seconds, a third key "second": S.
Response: {"hour": 2, "minute": 8}
